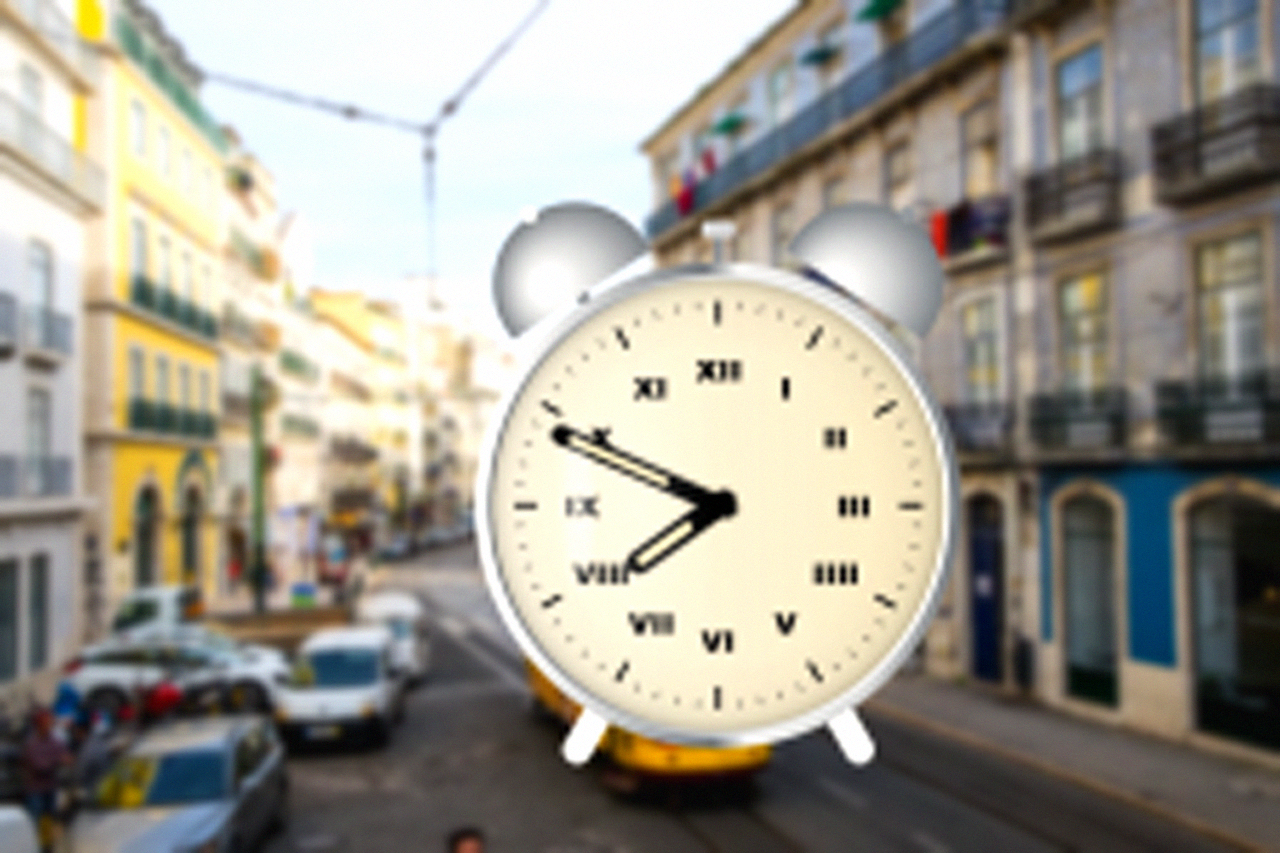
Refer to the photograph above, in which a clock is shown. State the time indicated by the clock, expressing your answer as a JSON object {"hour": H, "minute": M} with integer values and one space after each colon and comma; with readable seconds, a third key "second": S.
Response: {"hour": 7, "minute": 49}
